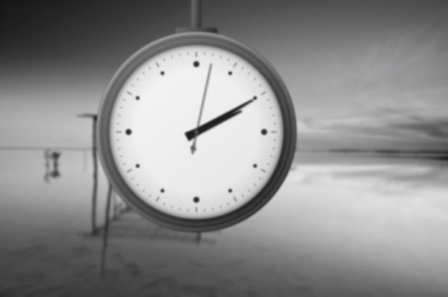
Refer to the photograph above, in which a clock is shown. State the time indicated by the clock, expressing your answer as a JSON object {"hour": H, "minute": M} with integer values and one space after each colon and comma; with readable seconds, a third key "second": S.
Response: {"hour": 2, "minute": 10, "second": 2}
